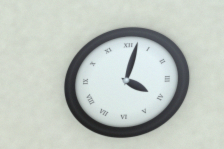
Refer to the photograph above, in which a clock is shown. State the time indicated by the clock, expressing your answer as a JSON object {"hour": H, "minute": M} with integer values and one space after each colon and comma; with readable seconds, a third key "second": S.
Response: {"hour": 4, "minute": 2}
